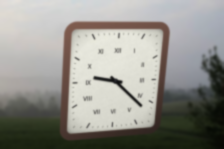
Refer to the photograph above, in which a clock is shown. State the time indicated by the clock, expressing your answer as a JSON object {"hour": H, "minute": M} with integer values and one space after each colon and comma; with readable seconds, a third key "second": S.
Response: {"hour": 9, "minute": 22}
